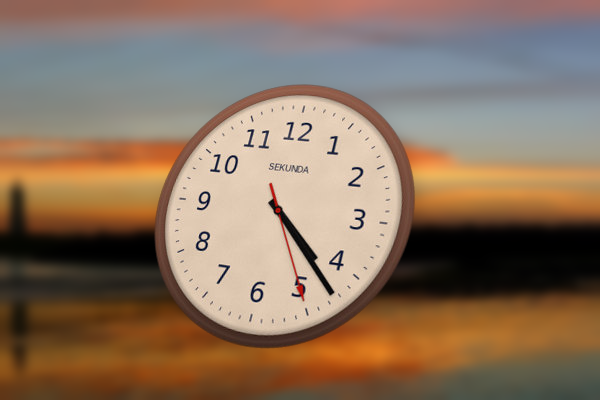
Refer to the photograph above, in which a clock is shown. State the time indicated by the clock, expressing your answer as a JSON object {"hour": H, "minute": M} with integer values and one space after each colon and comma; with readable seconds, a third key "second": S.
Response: {"hour": 4, "minute": 22, "second": 25}
